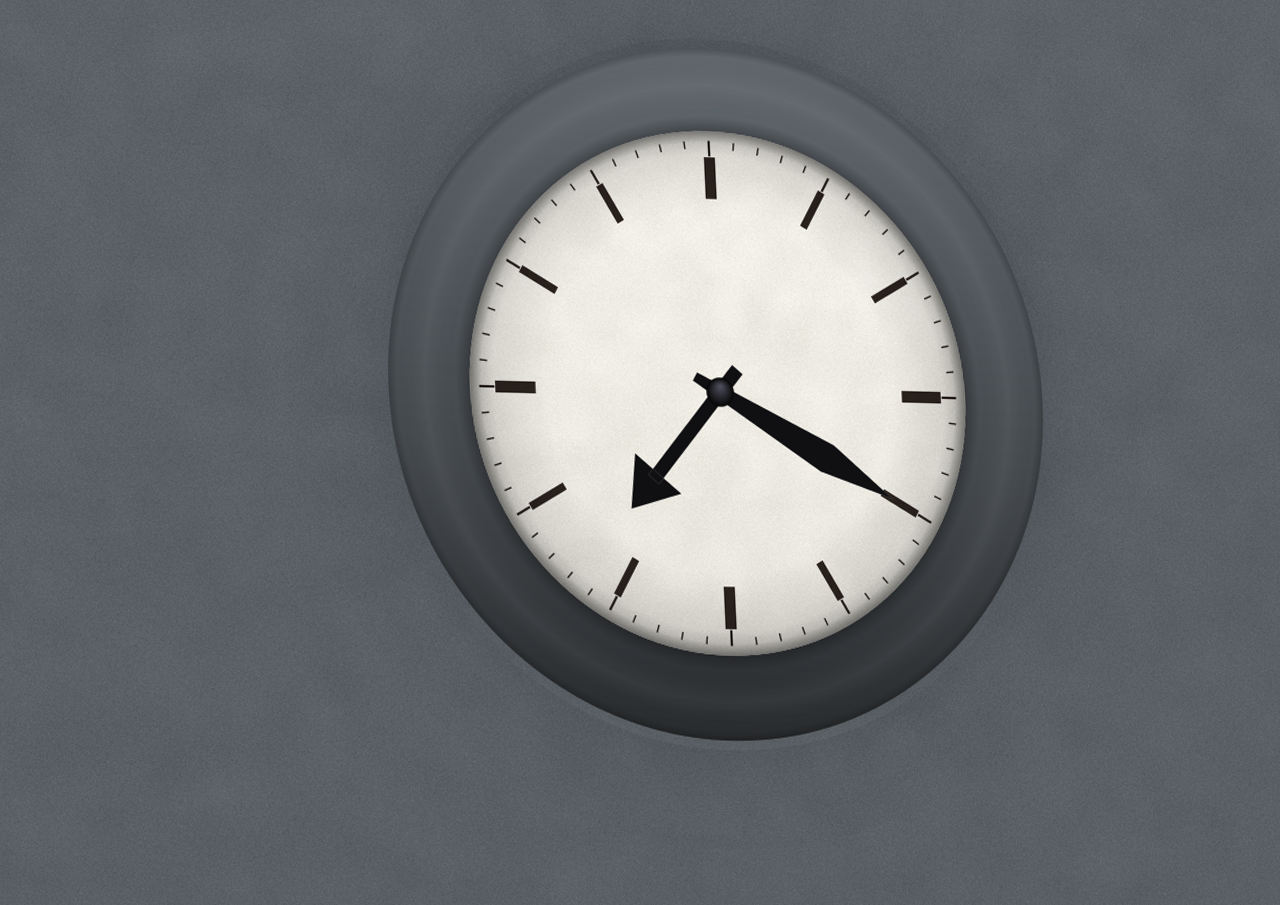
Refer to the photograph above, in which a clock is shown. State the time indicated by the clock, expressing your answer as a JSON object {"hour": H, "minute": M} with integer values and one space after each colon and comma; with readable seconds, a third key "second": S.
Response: {"hour": 7, "minute": 20}
